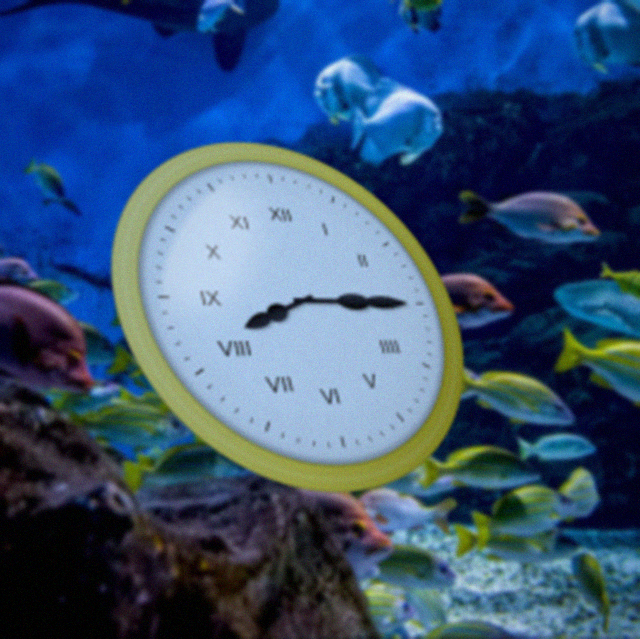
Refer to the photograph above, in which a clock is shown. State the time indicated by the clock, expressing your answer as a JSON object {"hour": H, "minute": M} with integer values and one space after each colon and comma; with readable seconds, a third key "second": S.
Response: {"hour": 8, "minute": 15}
